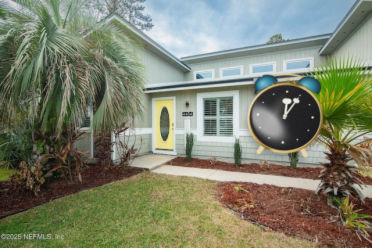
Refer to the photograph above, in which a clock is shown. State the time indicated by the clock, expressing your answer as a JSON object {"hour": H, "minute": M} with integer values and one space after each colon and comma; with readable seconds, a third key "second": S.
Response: {"hour": 12, "minute": 5}
